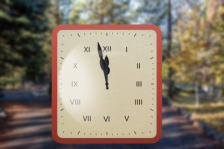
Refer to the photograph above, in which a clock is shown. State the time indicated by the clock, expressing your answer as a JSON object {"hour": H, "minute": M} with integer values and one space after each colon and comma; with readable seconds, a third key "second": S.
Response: {"hour": 11, "minute": 58}
